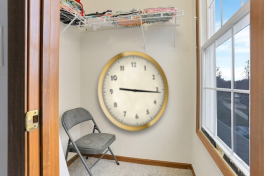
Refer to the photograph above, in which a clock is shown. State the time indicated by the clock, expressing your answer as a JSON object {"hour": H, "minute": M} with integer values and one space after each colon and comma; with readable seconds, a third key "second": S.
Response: {"hour": 9, "minute": 16}
